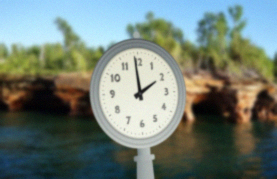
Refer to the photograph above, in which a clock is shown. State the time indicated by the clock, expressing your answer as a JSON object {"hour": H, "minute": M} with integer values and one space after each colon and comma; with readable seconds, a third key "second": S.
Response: {"hour": 1, "minute": 59}
